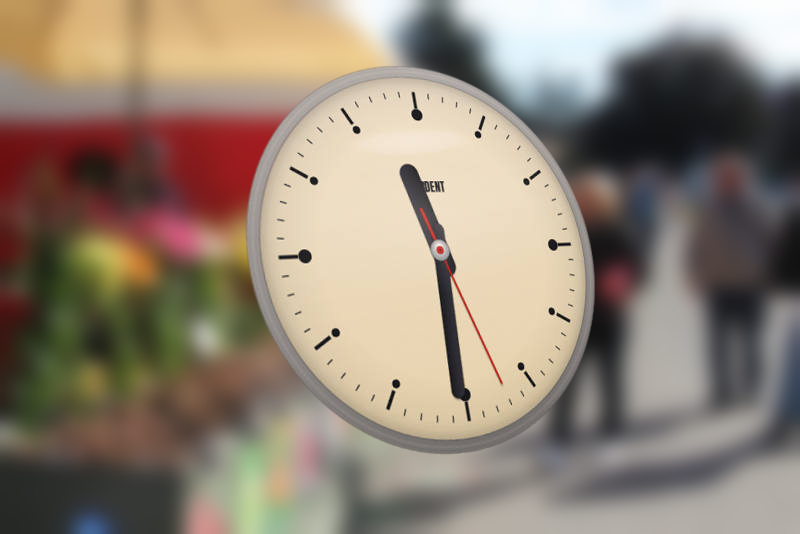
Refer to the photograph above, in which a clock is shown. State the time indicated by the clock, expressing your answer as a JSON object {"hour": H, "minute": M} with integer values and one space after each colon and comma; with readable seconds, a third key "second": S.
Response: {"hour": 11, "minute": 30, "second": 27}
